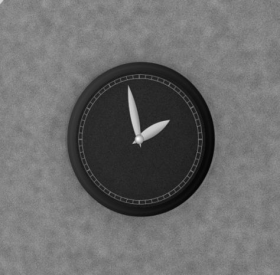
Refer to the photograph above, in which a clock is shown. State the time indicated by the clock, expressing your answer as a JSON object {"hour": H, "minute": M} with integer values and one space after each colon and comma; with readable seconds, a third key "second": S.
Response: {"hour": 1, "minute": 58}
